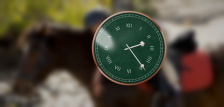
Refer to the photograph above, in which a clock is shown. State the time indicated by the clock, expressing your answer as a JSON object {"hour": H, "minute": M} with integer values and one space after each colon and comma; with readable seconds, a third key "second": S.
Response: {"hour": 2, "minute": 24}
